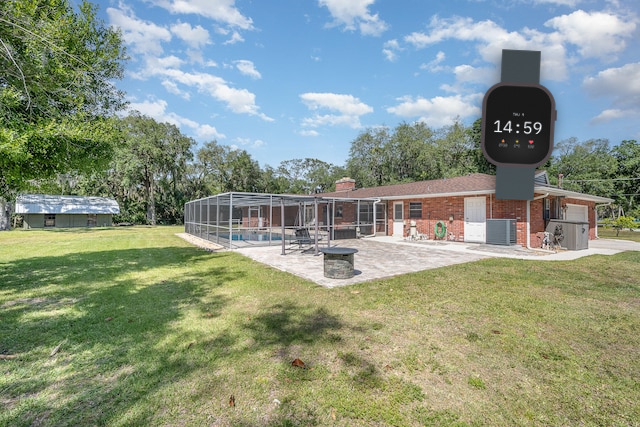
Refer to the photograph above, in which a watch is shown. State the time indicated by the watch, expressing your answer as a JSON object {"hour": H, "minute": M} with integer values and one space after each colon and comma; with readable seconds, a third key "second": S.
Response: {"hour": 14, "minute": 59}
